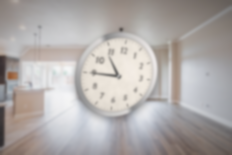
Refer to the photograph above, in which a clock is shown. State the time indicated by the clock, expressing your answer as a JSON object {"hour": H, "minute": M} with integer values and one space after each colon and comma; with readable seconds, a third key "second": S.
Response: {"hour": 10, "minute": 45}
